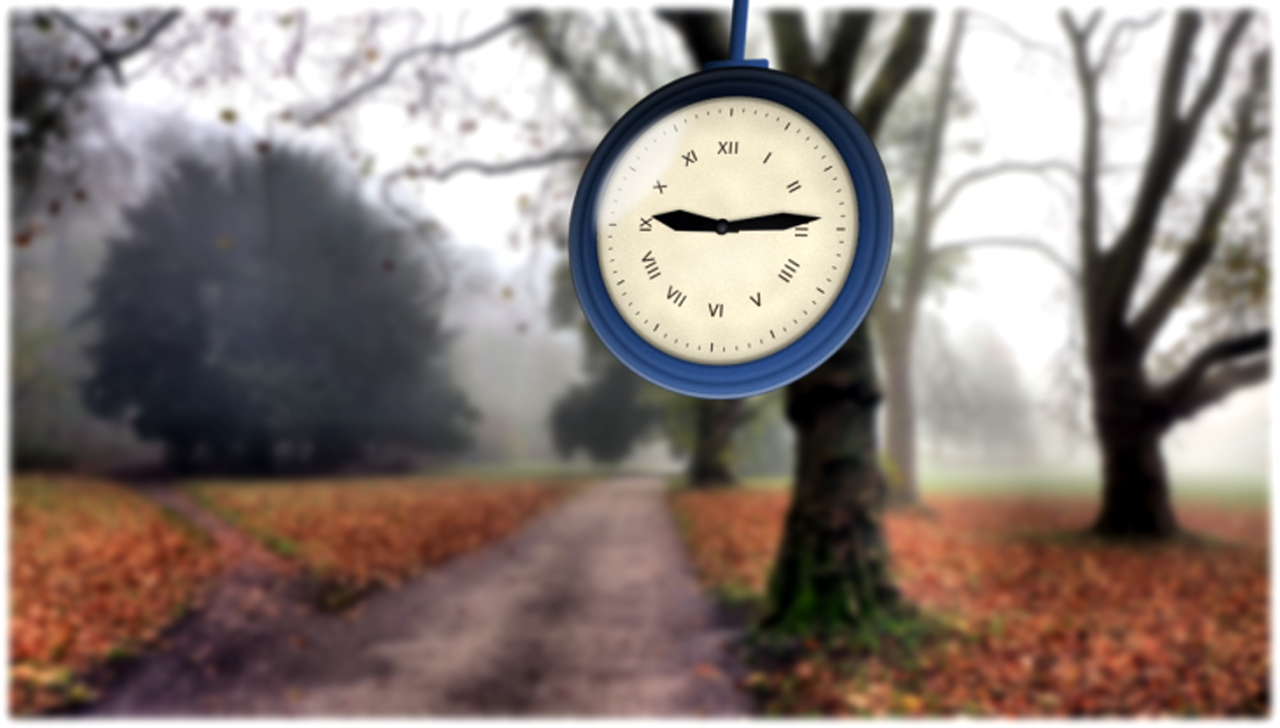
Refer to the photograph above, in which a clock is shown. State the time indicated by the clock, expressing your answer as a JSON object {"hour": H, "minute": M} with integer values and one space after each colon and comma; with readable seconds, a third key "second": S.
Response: {"hour": 9, "minute": 14}
